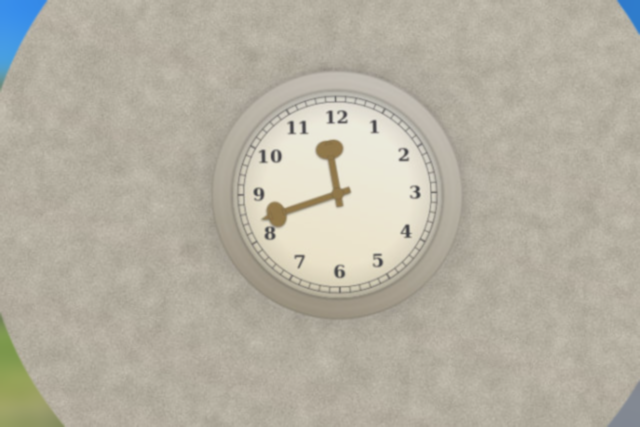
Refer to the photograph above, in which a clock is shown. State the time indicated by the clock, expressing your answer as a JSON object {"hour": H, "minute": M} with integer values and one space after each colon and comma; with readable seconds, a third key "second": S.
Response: {"hour": 11, "minute": 42}
